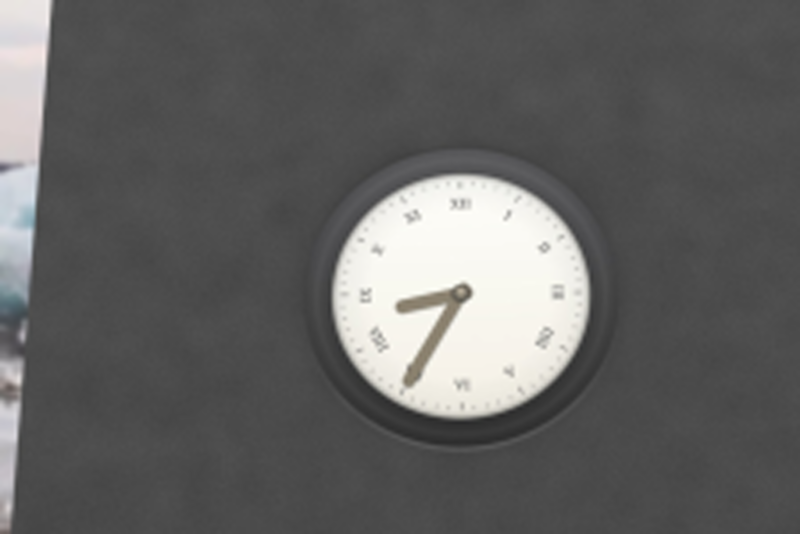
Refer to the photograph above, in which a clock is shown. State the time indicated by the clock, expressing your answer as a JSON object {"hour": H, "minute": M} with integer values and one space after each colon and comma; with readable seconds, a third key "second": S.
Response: {"hour": 8, "minute": 35}
